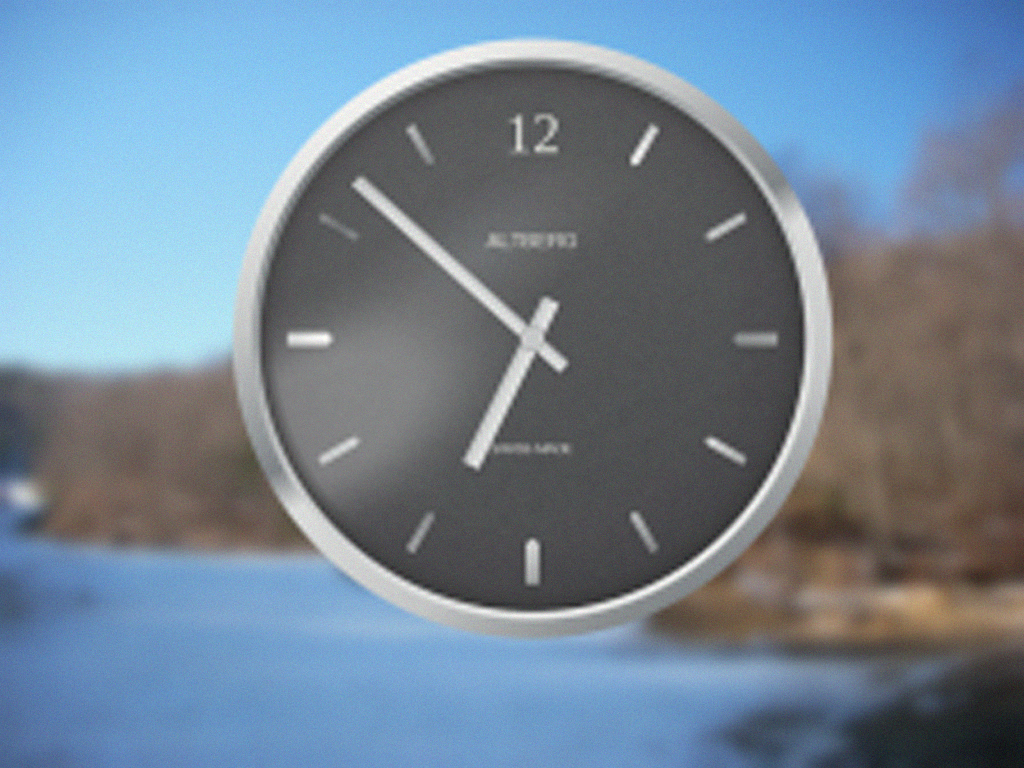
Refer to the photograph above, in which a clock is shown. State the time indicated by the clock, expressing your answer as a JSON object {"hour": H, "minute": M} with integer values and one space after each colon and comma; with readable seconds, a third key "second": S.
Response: {"hour": 6, "minute": 52}
